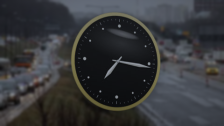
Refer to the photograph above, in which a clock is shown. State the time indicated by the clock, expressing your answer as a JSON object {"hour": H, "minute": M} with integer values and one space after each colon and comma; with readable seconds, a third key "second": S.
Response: {"hour": 7, "minute": 16}
